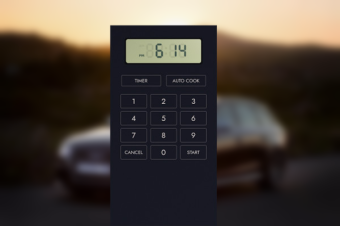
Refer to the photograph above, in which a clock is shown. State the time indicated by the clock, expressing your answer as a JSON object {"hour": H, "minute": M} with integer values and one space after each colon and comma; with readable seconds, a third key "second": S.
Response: {"hour": 6, "minute": 14}
